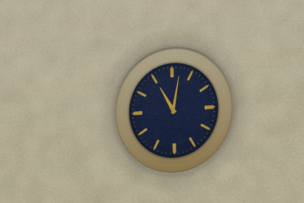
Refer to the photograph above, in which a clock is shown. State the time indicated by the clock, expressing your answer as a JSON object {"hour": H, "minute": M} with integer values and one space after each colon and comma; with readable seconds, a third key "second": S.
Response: {"hour": 11, "minute": 2}
